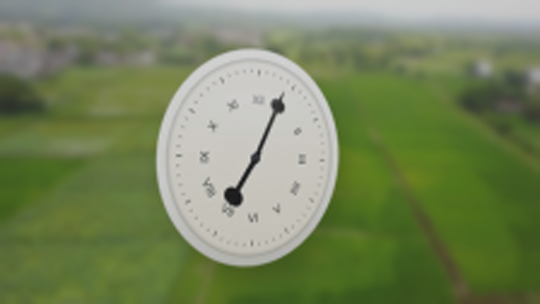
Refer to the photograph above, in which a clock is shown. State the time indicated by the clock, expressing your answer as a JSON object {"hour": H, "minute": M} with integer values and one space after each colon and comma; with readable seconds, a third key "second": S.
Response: {"hour": 7, "minute": 4}
